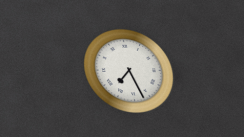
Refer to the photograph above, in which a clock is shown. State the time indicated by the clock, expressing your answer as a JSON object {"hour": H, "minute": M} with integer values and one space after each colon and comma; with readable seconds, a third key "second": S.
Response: {"hour": 7, "minute": 27}
